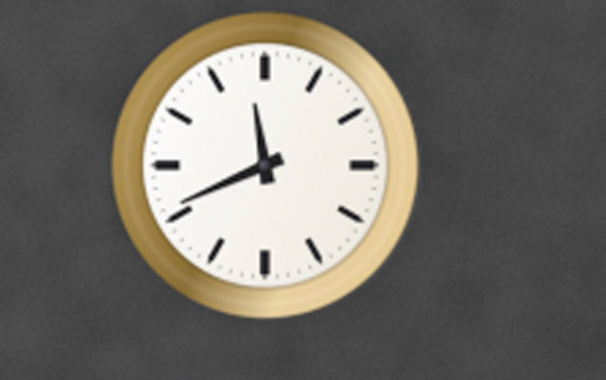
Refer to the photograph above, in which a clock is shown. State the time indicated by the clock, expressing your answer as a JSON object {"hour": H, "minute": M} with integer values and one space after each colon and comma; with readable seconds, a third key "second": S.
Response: {"hour": 11, "minute": 41}
